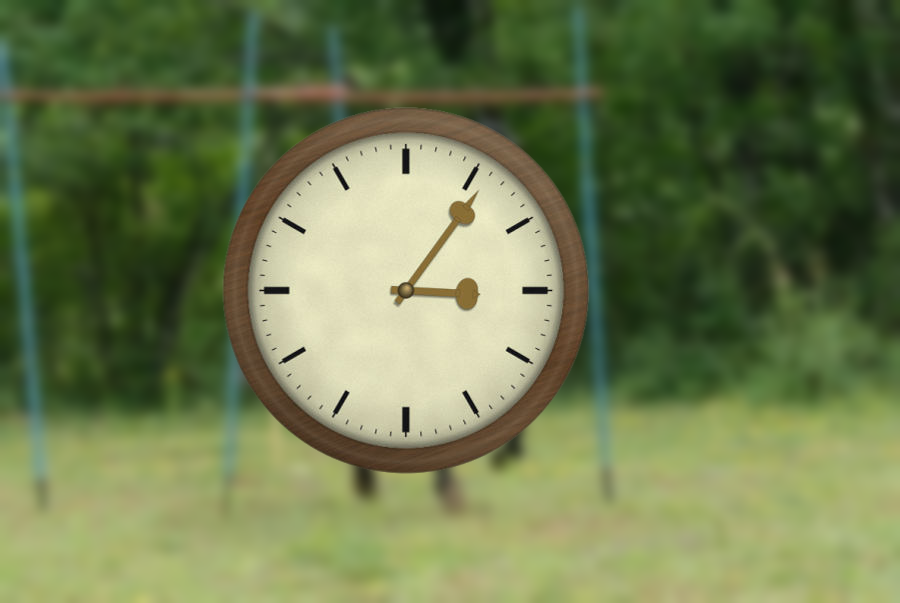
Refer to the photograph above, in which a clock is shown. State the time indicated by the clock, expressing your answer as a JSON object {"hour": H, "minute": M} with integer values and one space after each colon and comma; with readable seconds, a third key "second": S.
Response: {"hour": 3, "minute": 6}
